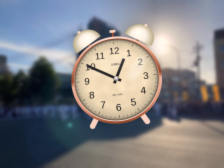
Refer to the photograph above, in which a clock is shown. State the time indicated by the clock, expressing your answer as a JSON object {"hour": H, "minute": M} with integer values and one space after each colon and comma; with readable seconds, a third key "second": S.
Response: {"hour": 12, "minute": 50}
